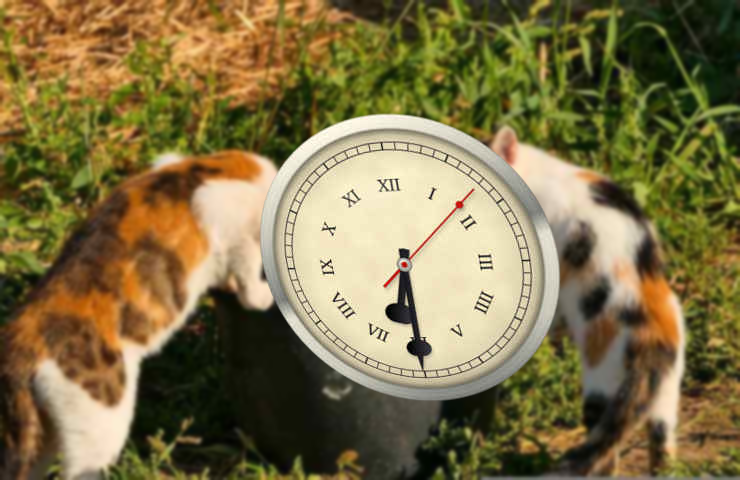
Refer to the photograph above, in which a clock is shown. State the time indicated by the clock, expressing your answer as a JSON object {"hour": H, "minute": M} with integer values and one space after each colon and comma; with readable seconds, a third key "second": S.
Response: {"hour": 6, "minute": 30, "second": 8}
